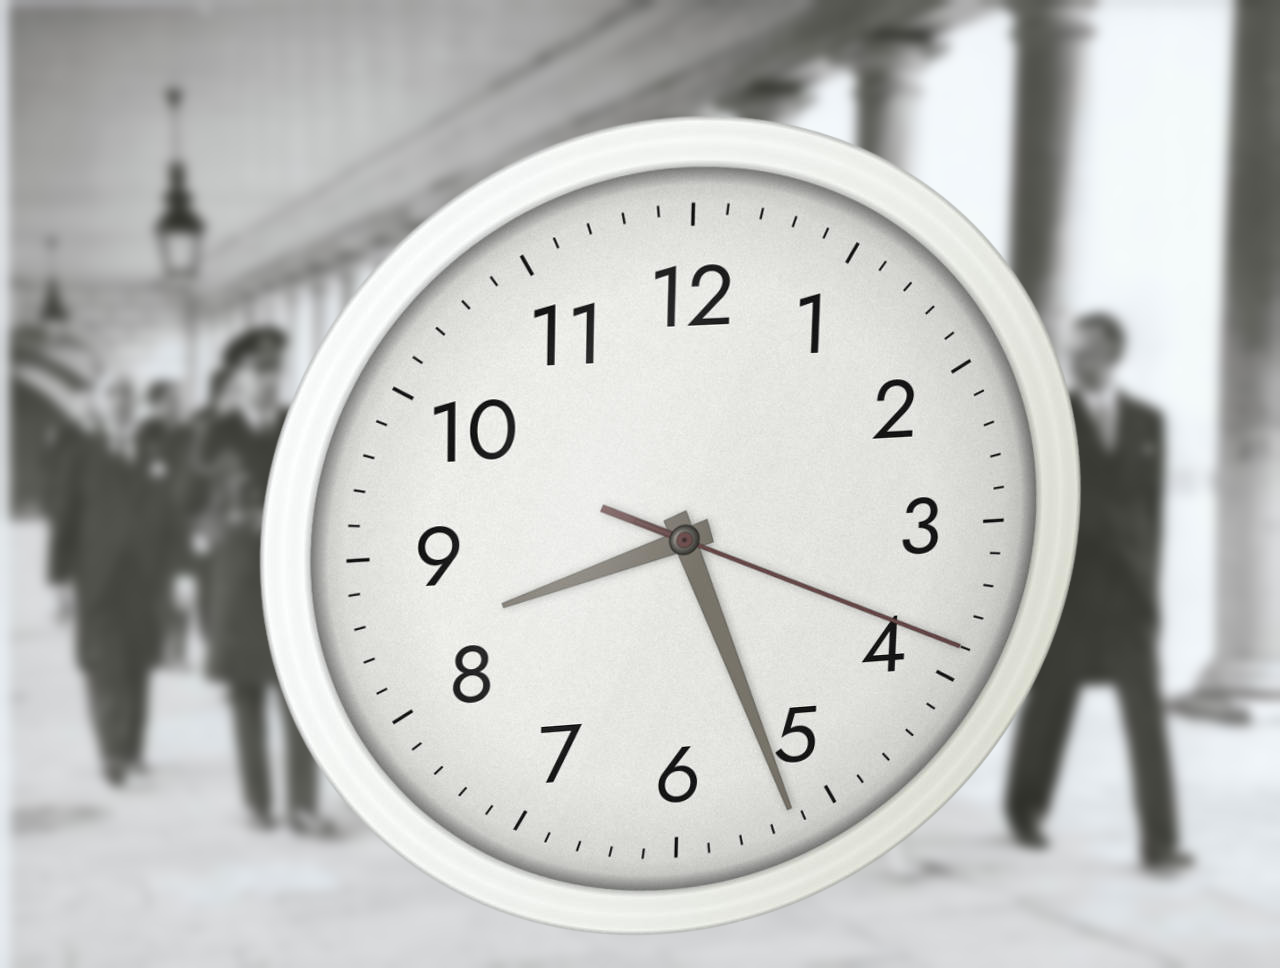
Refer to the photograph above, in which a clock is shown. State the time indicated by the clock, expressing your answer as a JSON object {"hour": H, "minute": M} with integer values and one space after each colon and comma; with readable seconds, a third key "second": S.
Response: {"hour": 8, "minute": 26, "second": 19}
